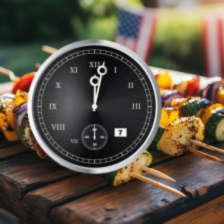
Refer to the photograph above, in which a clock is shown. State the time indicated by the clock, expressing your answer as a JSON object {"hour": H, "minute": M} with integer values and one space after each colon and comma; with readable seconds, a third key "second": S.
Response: {"hour": 12, "minute": 2}
